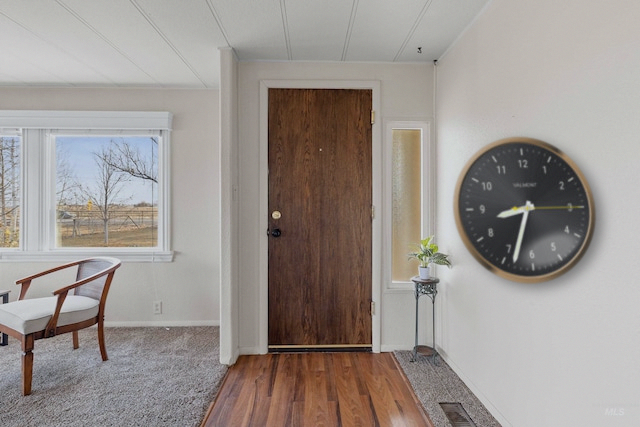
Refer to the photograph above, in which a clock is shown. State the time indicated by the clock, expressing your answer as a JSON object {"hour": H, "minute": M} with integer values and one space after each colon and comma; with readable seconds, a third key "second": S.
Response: {"hour": 8, "minute": 33, "second": 15}
